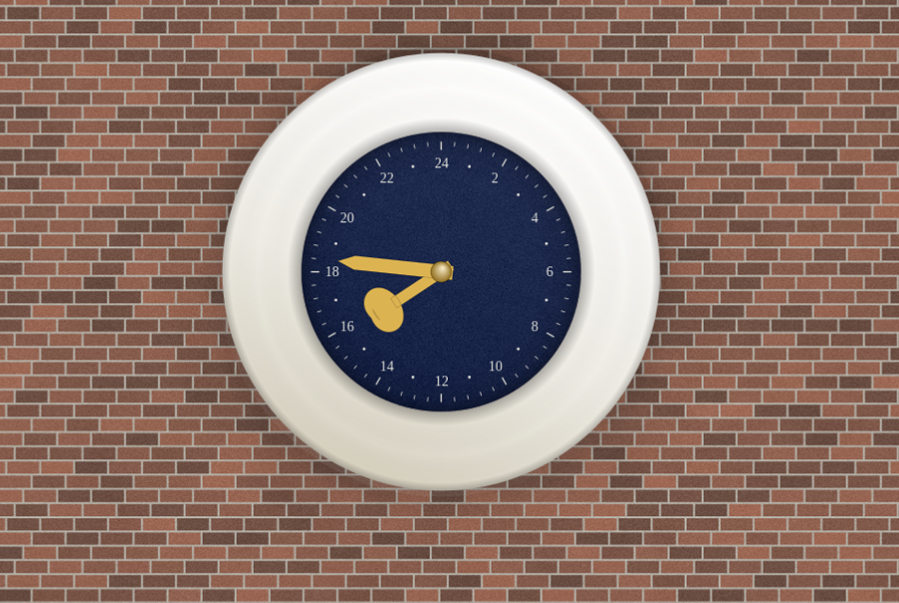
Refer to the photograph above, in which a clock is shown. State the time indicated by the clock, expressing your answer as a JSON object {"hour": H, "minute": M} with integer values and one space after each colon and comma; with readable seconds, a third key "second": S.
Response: {"hour": 15, "minute": 46}
